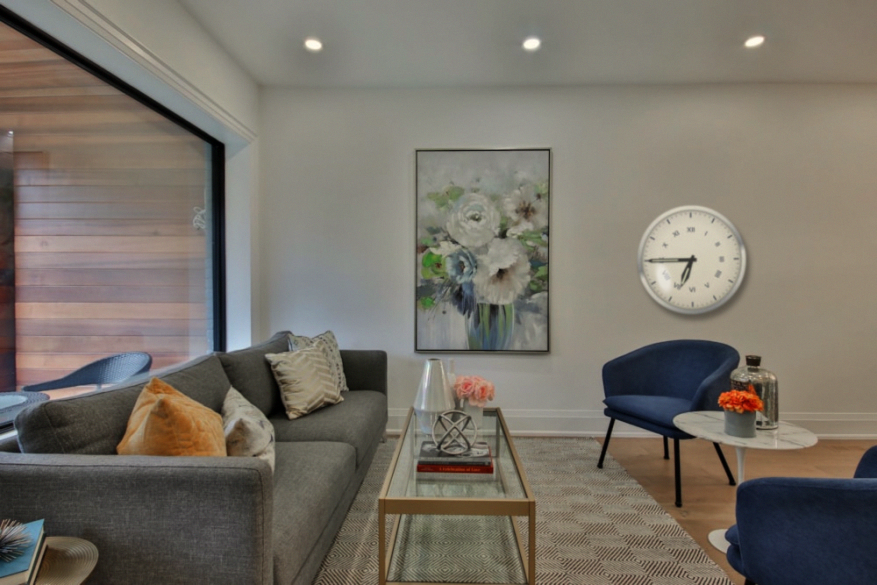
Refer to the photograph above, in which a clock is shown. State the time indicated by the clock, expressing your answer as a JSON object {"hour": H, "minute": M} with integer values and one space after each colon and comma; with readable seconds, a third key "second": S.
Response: {"hour": 6, "minute": 45}
